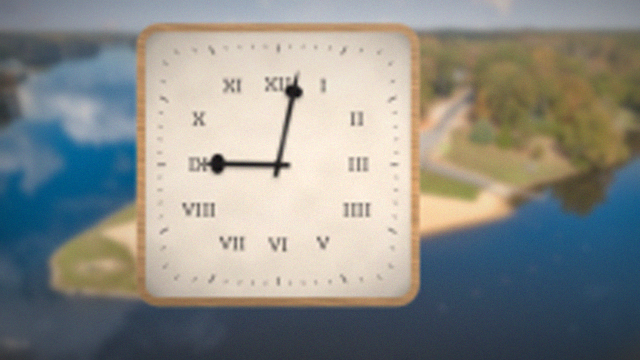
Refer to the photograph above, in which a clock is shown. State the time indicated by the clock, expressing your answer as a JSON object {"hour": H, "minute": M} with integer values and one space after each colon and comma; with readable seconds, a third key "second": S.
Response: {"hour": 9, "minute": 2}
